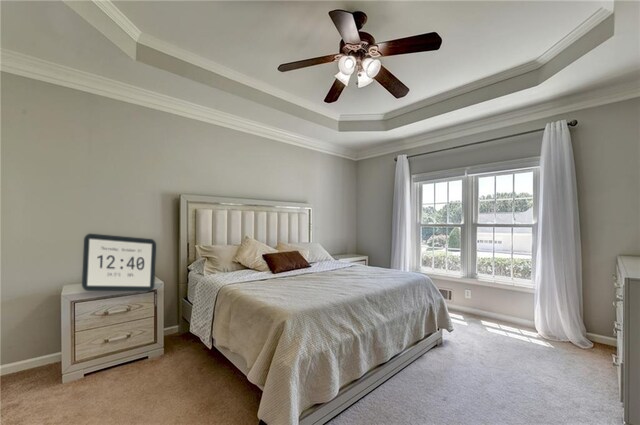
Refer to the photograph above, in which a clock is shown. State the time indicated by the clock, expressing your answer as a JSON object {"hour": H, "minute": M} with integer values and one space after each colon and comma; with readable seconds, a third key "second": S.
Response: {"hour": 12, "minute": 40}
